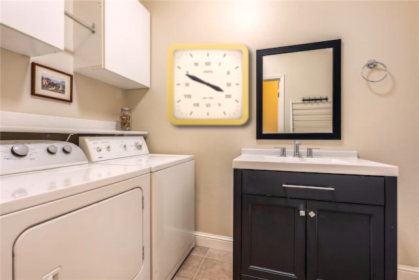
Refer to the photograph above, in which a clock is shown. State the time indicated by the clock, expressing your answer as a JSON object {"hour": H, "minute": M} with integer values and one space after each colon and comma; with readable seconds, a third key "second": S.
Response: {"hour": 3, "minute": 49}
